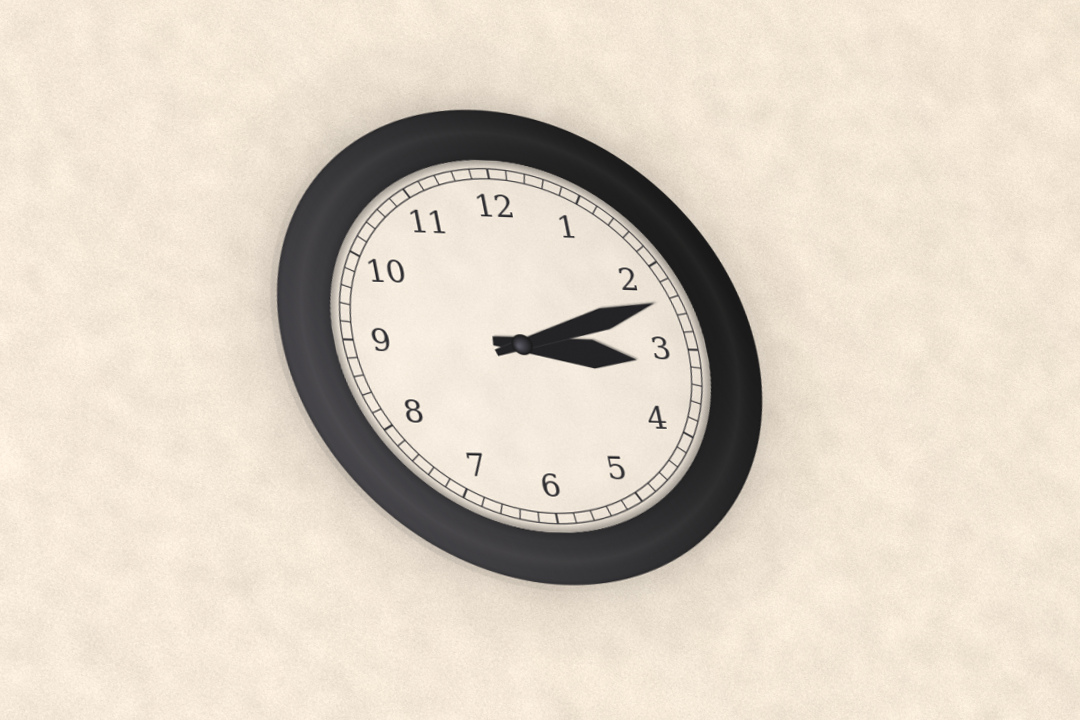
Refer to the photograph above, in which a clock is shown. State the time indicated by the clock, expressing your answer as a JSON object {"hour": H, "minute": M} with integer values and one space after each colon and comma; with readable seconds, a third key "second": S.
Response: {"hour": 3, "minute": 12}
